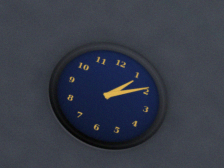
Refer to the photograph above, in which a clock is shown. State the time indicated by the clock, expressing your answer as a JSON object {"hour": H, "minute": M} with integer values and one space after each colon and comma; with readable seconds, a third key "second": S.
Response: {"hour": 1, "minute": 9}
